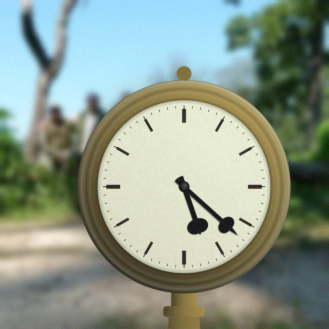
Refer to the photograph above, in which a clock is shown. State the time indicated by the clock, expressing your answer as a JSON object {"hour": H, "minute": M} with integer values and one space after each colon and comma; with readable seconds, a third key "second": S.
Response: {"hour": 5, "minute": 22}
